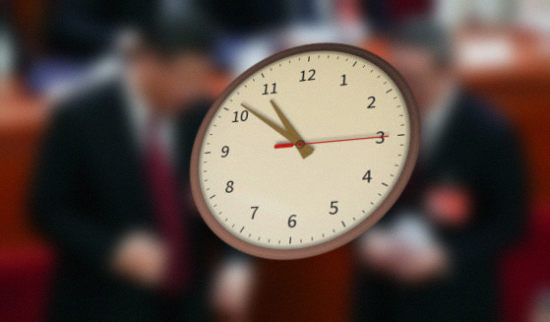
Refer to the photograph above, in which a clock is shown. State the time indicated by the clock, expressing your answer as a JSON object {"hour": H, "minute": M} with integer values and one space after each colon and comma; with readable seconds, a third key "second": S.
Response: {"hour": 10, "minute": 51, "second": 15}
